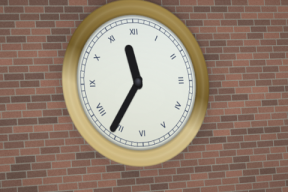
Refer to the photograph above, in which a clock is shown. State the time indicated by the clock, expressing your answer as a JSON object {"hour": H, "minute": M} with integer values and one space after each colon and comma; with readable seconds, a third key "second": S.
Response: {"hour": 11, "minute": 36}
